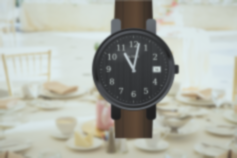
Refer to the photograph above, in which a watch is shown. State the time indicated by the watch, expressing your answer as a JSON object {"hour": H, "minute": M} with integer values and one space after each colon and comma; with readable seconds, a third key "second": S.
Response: {"hour": 11, "minute": 2}
